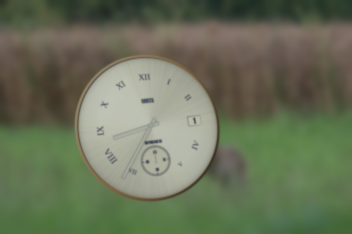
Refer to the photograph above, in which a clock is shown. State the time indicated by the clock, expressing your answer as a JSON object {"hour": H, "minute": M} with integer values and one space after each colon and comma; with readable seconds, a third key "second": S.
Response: {"hour": 8, "minute": 36}
